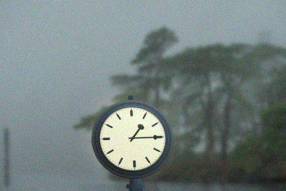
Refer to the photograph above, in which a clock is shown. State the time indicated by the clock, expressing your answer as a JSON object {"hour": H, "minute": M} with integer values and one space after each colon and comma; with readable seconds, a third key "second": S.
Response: {"hour": 1, "minute": 15}
